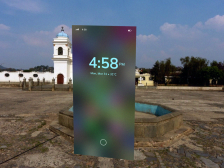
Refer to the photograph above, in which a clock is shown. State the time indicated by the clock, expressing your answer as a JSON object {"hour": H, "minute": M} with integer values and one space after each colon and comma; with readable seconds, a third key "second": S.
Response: {"hour": 4, "minute": 58}
